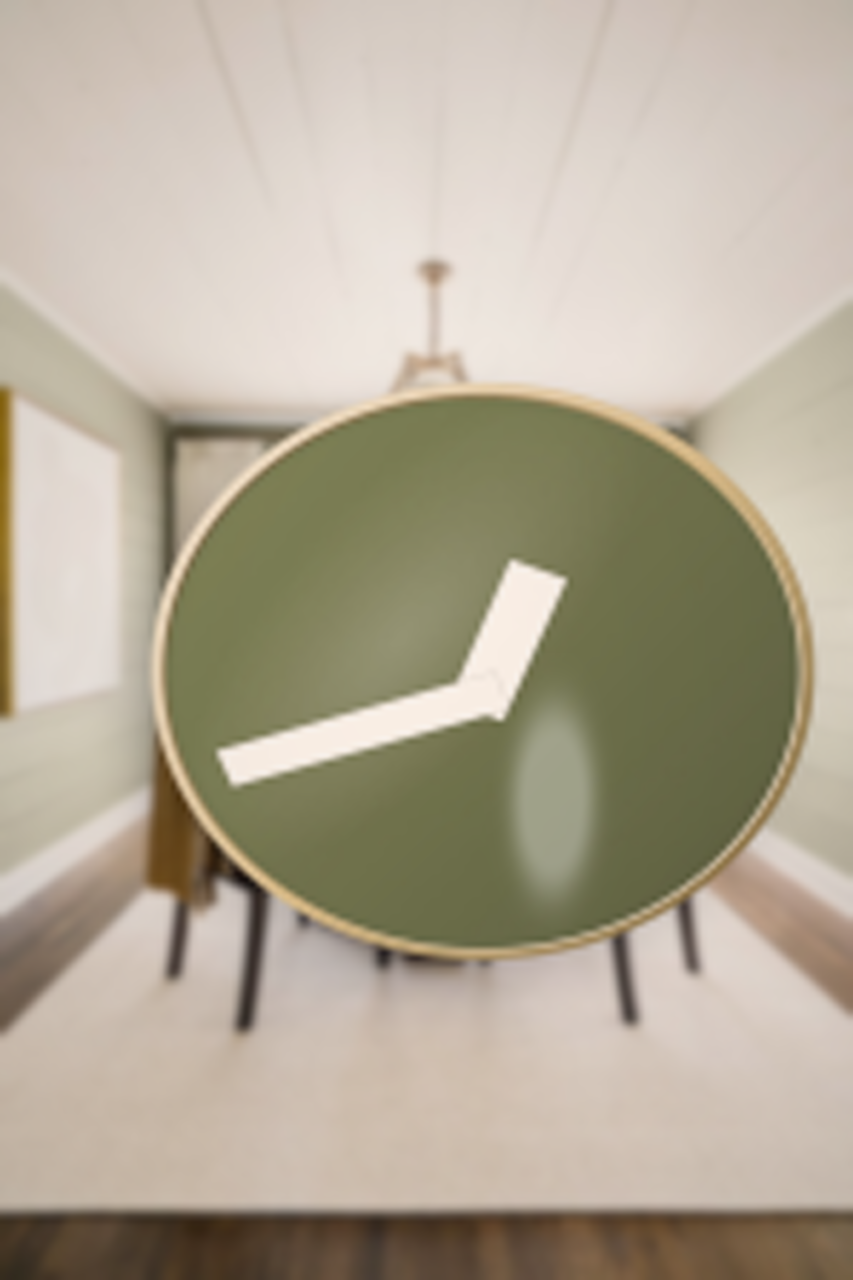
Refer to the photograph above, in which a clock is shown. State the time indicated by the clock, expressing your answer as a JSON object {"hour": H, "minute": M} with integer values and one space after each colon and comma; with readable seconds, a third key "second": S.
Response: {"hour": 12, "minute": 42}
